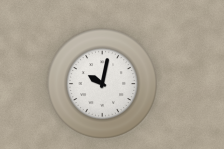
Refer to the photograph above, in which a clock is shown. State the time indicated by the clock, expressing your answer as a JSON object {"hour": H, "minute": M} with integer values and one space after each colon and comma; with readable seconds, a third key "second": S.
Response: {"hour": 10, "minute": 2}
